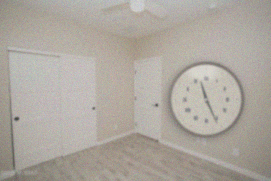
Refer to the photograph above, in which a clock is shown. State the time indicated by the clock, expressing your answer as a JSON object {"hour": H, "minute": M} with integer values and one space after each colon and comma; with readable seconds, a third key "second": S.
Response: {"hour": 11, "minute": 26}
